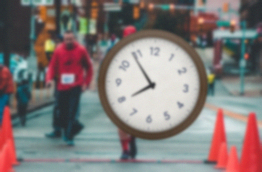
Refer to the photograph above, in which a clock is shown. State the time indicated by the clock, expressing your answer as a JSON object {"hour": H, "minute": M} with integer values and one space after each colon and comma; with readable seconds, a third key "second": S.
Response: {"hour": 7, "minute": 54}
